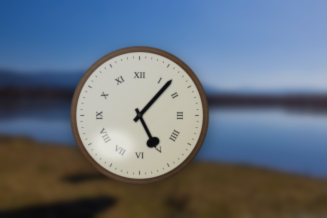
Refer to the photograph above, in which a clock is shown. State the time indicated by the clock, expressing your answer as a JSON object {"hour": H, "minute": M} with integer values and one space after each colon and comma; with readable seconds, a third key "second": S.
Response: {"hour": 5, "minute": 7}
